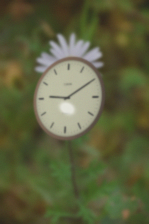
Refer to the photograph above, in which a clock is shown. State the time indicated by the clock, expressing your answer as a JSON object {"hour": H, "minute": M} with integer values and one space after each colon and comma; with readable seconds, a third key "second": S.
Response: {"hour": 9, "minute": 10}
